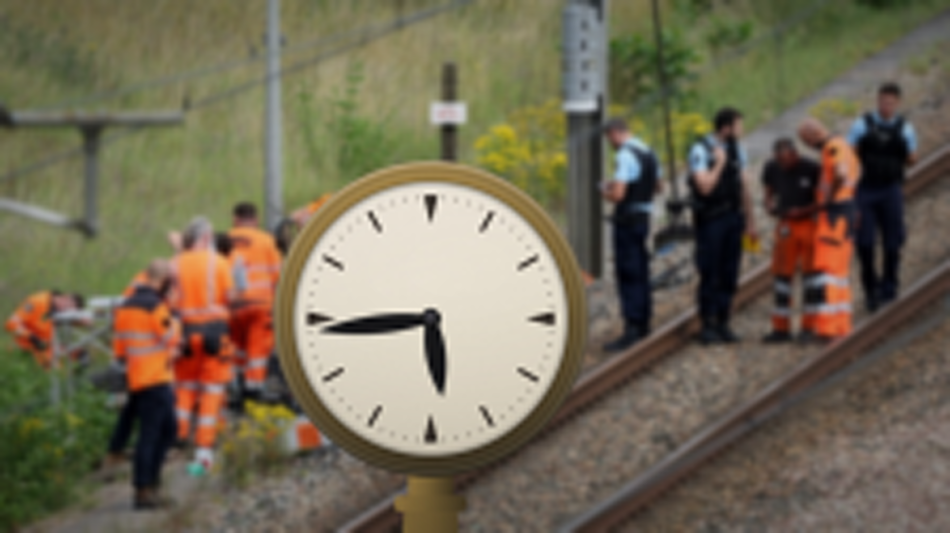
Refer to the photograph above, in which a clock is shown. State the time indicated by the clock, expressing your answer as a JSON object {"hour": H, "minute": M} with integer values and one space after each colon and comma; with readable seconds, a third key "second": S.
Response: {"hour": 5, "minute": 44}
